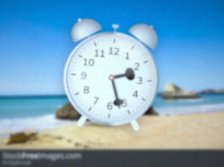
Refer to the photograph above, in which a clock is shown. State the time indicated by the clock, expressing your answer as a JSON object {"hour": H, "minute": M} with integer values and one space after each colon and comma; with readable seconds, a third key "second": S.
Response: {"hour": 2, "minute": 27}
